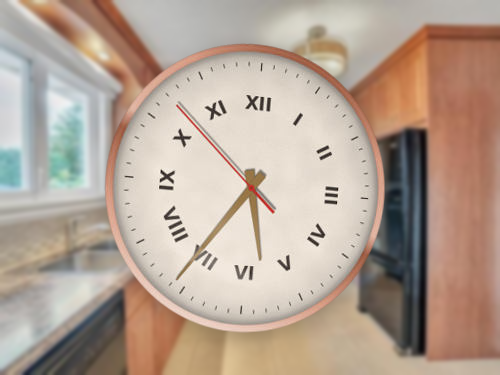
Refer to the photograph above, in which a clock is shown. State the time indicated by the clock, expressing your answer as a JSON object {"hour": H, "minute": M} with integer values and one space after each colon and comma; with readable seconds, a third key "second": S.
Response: {"hour": 5, "minute": 35, "second": 52}
